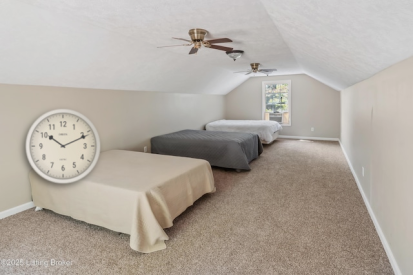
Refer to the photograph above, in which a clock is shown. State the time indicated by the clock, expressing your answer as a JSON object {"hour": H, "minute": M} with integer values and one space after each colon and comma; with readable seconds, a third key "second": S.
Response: {"hour": 10, "minute": 11}
